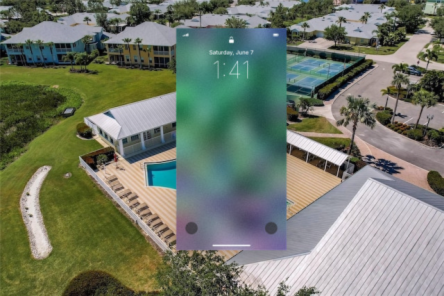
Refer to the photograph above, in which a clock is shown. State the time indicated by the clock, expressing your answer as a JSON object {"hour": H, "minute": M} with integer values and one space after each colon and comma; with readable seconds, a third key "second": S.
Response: {"hour": 1, "minute": 41}
